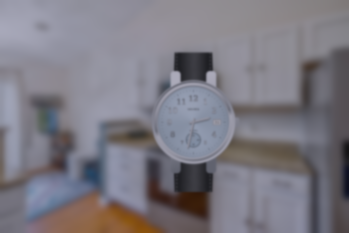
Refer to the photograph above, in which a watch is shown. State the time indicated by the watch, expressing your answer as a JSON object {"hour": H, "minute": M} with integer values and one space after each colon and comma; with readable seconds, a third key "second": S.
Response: {"hour": 2, "minute": 32}
